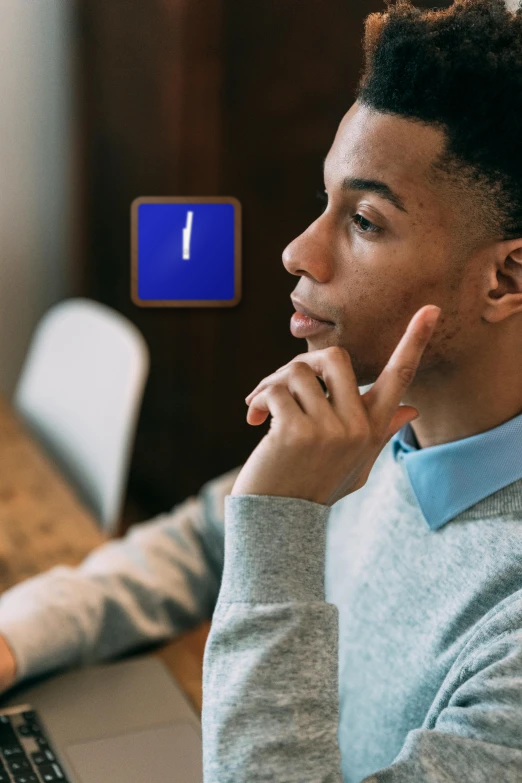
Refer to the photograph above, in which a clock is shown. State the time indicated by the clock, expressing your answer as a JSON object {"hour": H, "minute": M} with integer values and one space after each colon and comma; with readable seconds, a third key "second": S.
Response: {"hour": 12, "minute": 1}
